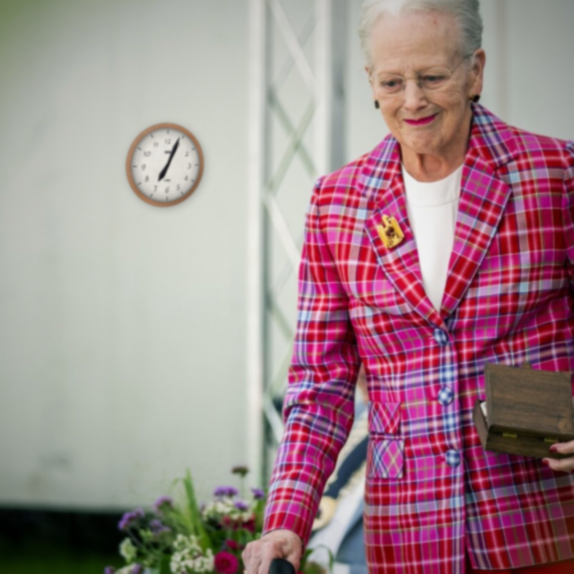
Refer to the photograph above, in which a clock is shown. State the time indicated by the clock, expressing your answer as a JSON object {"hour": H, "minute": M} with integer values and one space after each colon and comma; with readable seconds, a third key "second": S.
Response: {"hour": 7, "minute": 4}
